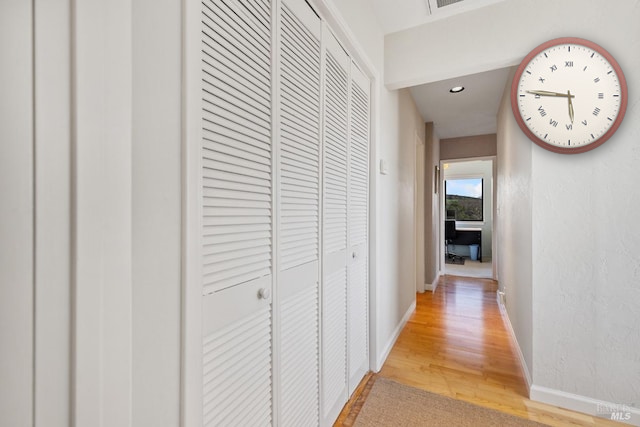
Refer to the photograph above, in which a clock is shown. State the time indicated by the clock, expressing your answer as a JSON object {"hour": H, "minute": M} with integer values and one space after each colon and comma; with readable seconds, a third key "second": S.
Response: {"hour": 5, "minute": 46}
